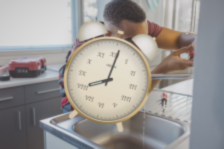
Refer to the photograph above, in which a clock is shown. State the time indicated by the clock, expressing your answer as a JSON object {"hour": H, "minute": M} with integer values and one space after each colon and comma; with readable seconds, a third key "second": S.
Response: {"hour": 8, "minute": 1}
